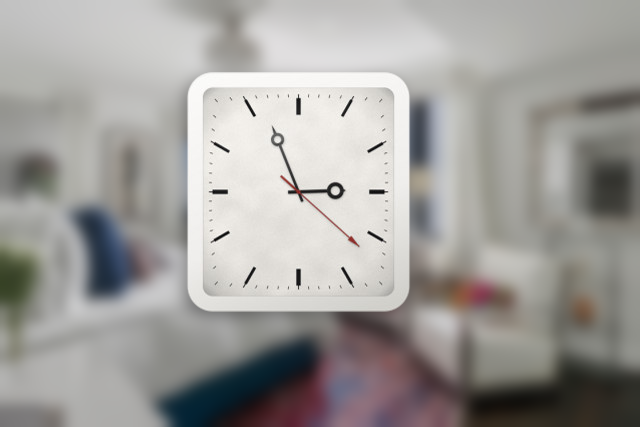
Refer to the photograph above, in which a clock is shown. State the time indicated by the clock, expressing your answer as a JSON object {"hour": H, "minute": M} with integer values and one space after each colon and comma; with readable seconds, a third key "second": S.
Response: {"hour": 2, "minute": 56, "second": 22}
